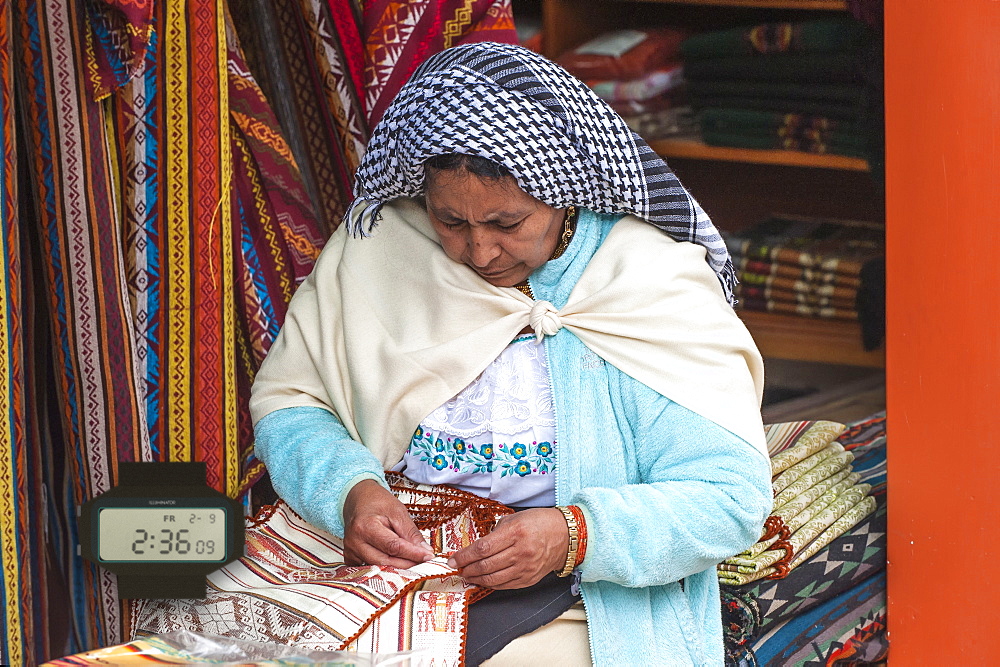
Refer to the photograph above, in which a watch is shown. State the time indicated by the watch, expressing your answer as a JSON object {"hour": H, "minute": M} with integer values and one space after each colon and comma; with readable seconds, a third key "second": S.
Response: {"hour": 2, "minute": 36, "second": 9}
